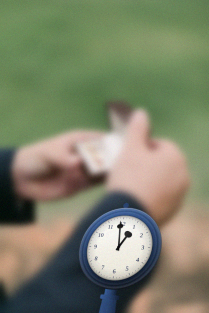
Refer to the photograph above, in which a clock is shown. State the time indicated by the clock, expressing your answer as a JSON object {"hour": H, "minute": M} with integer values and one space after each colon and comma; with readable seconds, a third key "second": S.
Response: {"hour": 12, "minute": 59}
